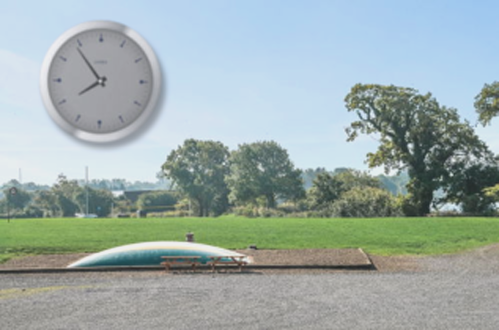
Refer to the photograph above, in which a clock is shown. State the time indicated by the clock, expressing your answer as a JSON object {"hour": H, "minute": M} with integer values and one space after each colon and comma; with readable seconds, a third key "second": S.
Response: {"hour": 7, "minute": 54}
